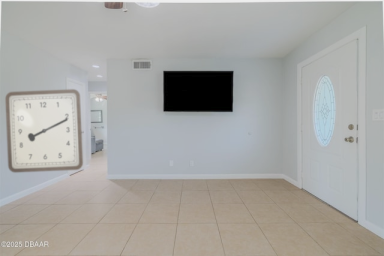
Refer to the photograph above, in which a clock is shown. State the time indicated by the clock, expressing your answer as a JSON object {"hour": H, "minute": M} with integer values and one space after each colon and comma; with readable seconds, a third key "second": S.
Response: {"hour": 8, "minute": 11}
